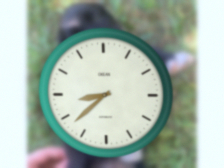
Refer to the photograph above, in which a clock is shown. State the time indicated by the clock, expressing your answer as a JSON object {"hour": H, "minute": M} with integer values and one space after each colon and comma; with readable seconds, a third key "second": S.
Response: {"hour": 8, "minute": 38}
